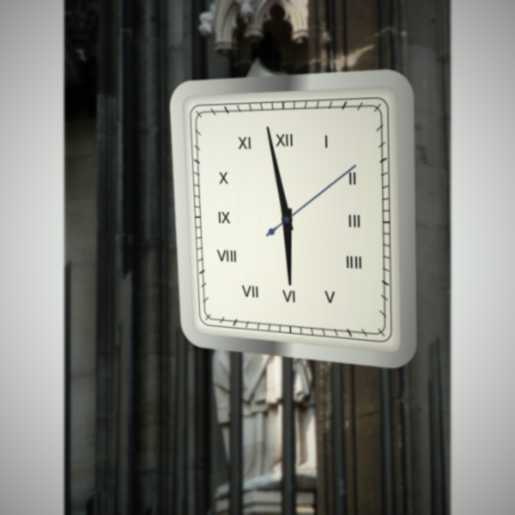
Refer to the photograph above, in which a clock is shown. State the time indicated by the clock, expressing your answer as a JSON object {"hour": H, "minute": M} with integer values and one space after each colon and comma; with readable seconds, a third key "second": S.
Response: {"hour": 5, "minute": 58, "second": 9}
